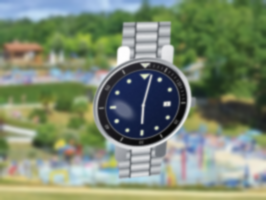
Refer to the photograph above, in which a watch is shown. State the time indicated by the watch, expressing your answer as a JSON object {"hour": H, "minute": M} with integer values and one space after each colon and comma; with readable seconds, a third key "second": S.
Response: {"hour": 6, "minute": 2}
